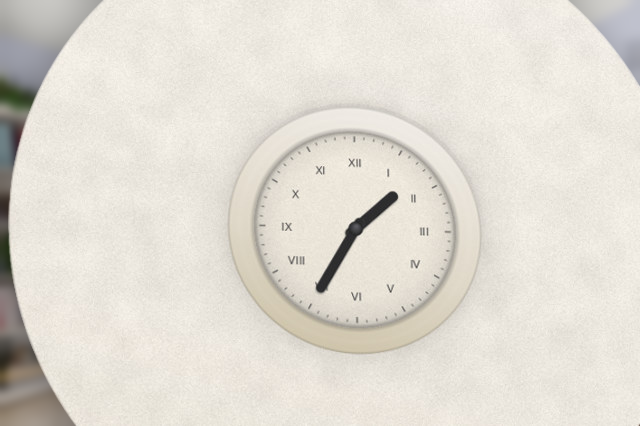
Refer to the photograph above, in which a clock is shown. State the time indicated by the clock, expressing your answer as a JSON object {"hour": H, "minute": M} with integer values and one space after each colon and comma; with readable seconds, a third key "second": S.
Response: {"hour": 1, "minute": 35}
